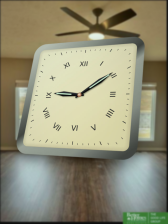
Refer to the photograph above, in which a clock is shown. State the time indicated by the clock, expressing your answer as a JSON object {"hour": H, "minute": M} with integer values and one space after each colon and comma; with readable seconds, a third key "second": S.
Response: {"hour": 9, "minute": 9}
